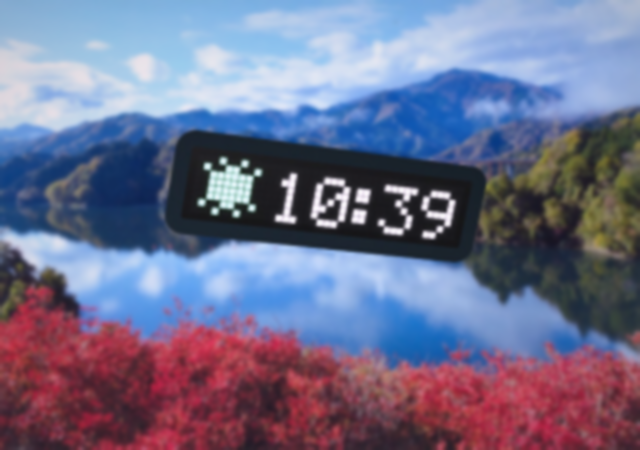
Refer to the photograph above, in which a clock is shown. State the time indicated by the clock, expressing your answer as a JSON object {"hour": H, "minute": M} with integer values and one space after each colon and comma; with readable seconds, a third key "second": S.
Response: {"hour": 10, "minute": 39}
